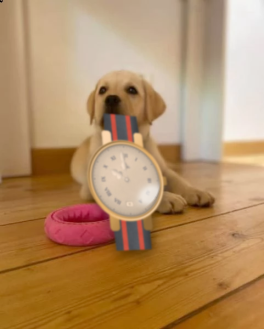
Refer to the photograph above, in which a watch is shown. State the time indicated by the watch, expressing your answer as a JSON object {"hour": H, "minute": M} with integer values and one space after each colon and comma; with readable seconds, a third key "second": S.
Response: {"hour": 9, "minute": 59}
